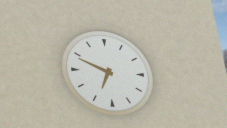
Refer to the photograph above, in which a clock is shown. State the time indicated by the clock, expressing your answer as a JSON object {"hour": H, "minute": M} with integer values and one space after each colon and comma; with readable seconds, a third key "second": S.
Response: {"hour": 6, "minute": 49}
